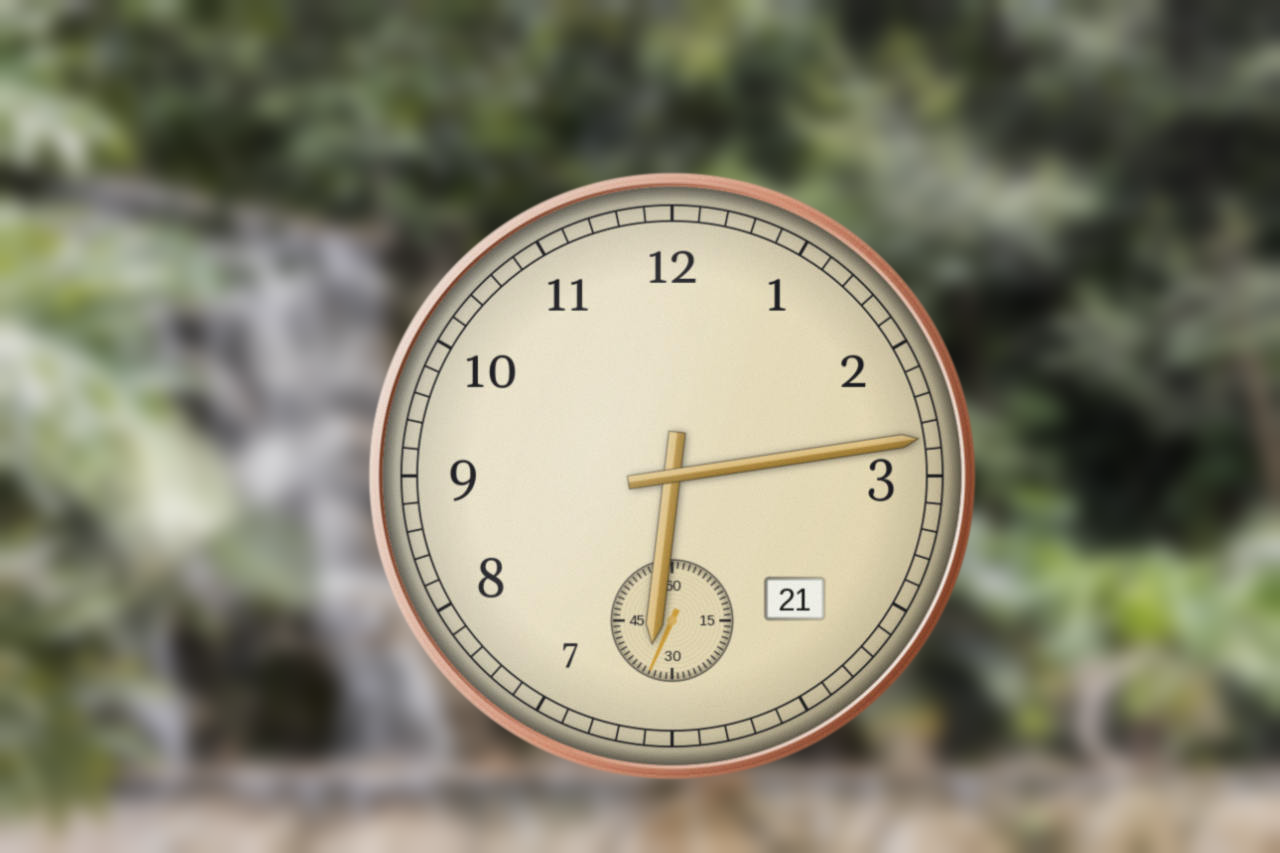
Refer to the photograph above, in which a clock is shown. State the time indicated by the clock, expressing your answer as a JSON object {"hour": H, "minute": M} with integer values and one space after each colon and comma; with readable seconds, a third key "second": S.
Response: {"hour": 6, "minute": 13, "second": 34}
